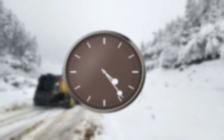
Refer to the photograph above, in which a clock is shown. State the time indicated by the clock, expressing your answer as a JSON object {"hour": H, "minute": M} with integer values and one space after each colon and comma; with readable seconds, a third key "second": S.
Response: {"hour": 4, "minute": 24}
